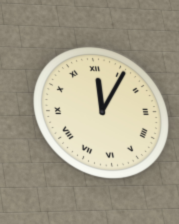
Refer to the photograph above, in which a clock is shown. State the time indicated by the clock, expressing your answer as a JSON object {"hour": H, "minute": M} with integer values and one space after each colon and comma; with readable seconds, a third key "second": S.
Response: {"hour": 12, "minute": 6}
